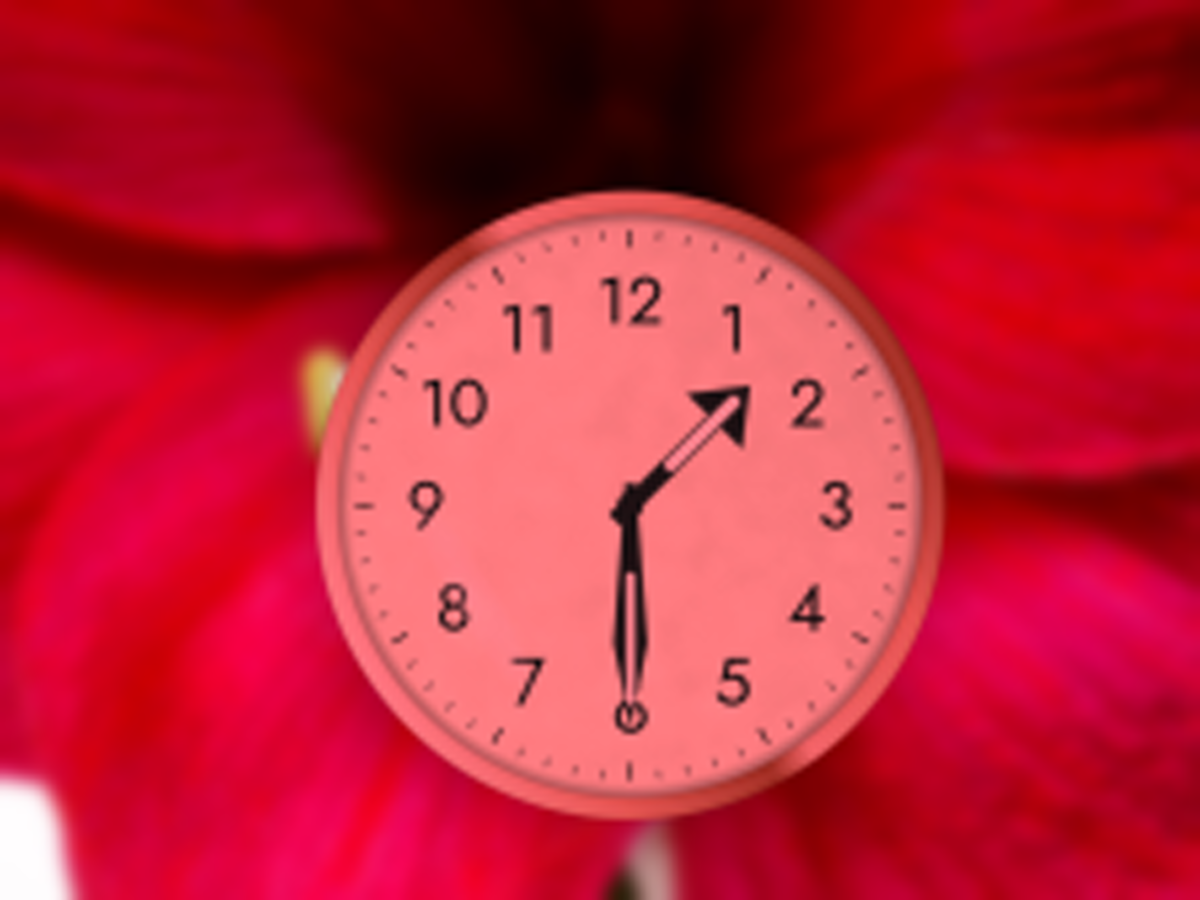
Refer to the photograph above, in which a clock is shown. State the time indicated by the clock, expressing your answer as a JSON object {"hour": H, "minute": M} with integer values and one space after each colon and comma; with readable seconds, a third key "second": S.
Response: {"hour": 1, "minute": 30}
